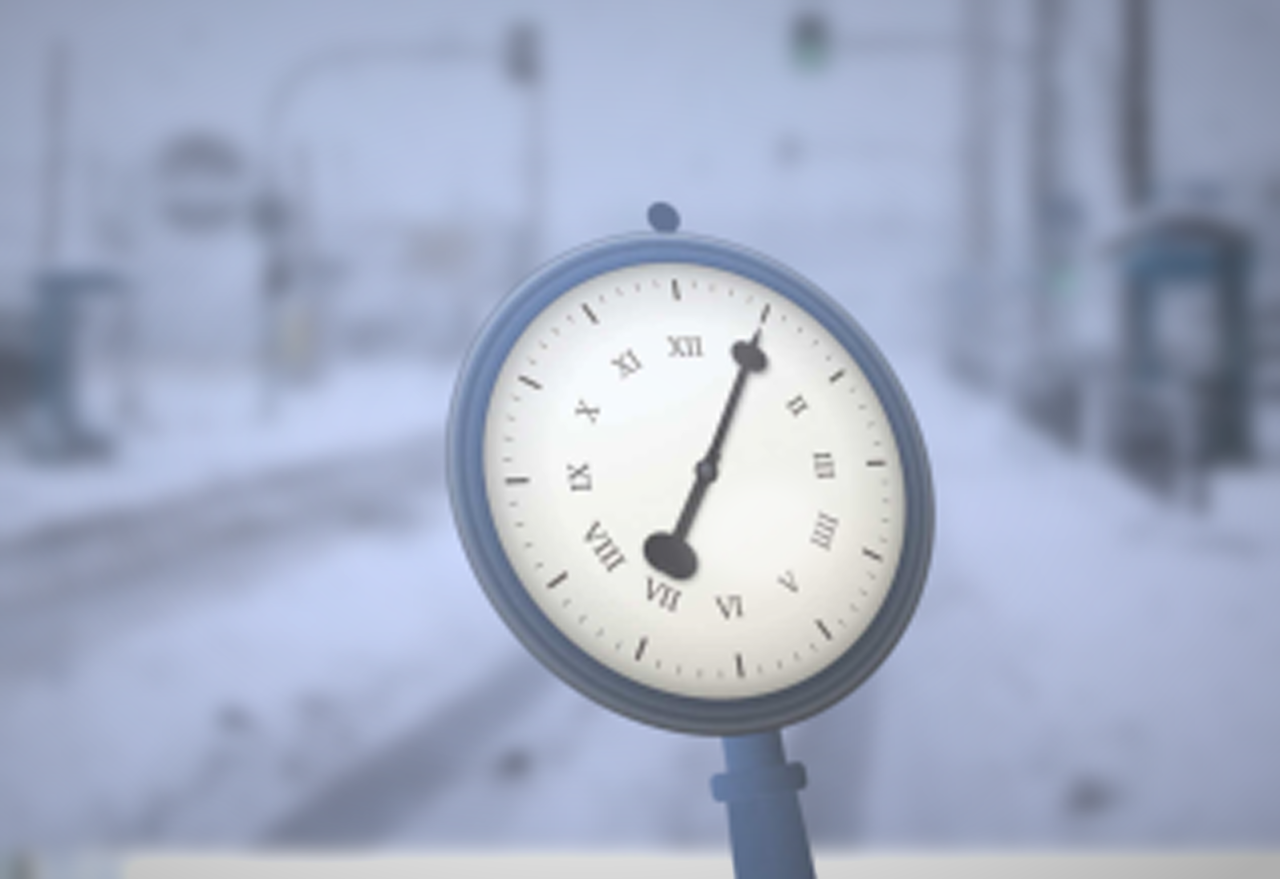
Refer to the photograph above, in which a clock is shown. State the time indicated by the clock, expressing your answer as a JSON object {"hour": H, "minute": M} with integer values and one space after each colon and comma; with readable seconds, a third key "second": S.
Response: {"hour": 7, "minute": 5}
